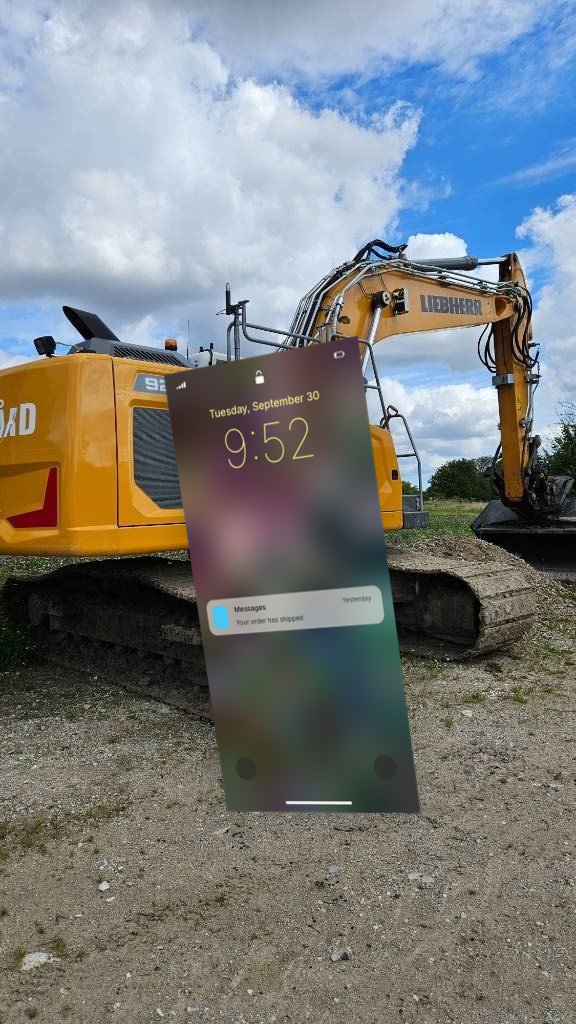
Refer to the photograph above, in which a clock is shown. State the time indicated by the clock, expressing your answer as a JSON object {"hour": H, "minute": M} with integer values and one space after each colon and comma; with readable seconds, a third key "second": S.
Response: {"hour": 9, "minute": 52}
